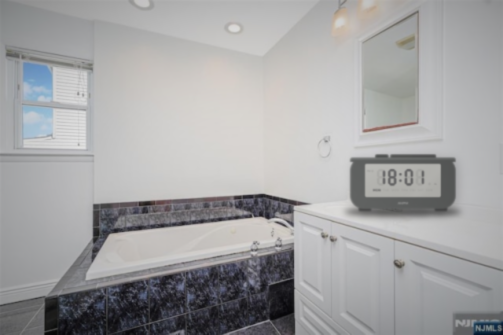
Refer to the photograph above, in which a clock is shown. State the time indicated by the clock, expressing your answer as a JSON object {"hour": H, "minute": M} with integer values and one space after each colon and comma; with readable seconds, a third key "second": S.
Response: {"hour": 18, "minute": 1}
